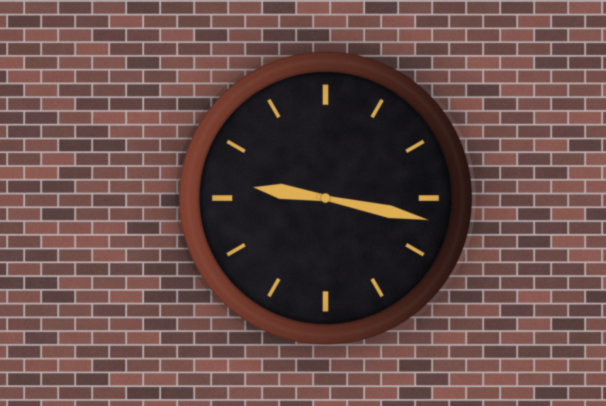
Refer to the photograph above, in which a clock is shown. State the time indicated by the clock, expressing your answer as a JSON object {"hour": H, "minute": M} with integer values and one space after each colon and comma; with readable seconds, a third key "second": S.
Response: {"hour": 9, "minute": 17}
